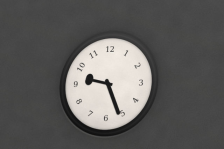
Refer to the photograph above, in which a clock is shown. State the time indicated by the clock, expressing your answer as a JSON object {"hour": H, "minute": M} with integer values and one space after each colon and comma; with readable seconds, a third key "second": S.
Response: {"hour": 9, "minute": 26}
